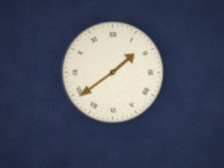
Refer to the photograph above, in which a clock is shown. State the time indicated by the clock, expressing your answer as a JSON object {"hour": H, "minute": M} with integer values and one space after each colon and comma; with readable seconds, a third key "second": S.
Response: {"hour": 1, "minute": 39}
